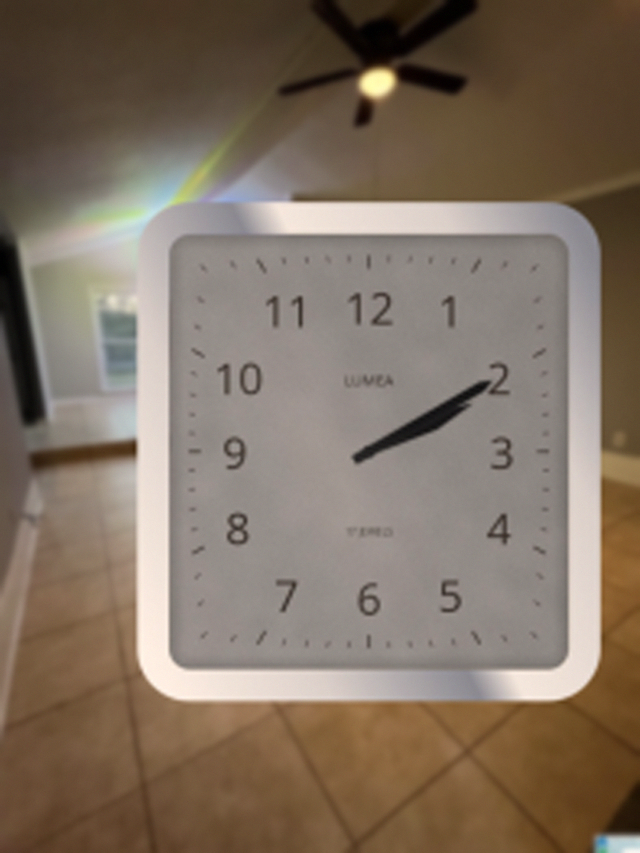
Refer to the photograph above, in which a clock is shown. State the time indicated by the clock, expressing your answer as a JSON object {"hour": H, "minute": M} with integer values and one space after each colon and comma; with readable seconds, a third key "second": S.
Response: {"hour": 2, "minute": 10}
